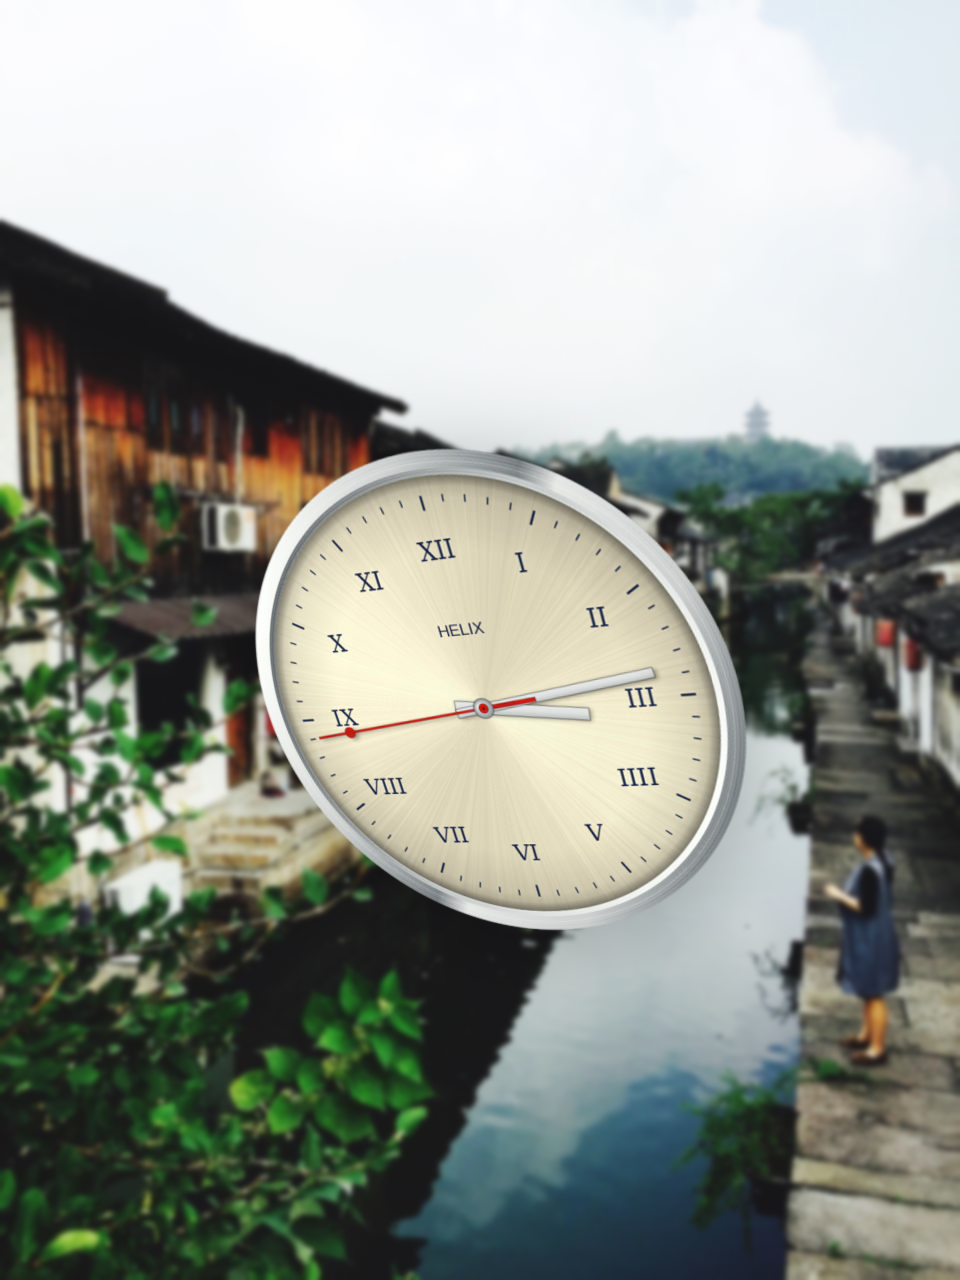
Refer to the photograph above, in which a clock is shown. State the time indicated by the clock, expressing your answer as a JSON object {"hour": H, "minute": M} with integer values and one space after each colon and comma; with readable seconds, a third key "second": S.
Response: {"hour": 3, "minute": 13, "second": 44}
